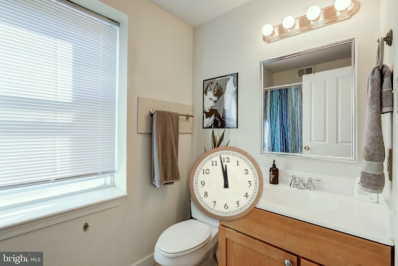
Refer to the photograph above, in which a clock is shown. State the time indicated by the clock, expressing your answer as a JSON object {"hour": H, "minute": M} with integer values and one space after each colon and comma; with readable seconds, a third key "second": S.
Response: {"hour": 11, "minute": 58}
